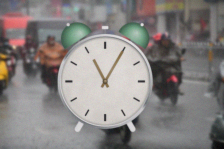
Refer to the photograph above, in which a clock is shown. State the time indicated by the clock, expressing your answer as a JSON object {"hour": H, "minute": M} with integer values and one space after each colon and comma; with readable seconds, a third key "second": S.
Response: {"hour": 11, "minute": 5}
